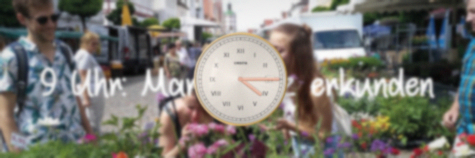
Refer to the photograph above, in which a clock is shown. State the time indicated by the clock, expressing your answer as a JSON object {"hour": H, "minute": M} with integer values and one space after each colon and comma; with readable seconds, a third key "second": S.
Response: {"hour": 4, "minute": 15}
